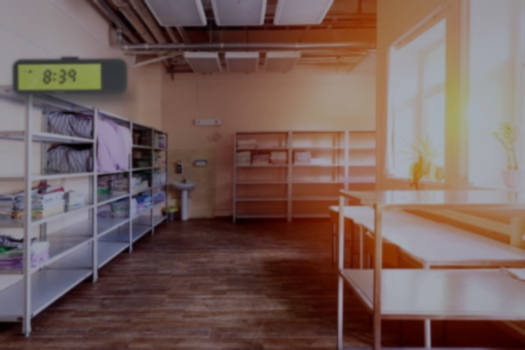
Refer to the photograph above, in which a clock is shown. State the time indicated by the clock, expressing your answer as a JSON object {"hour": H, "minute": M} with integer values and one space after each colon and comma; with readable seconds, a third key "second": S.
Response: {"hour": 8, "minute": 39}
